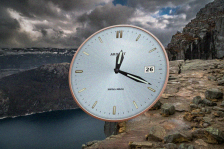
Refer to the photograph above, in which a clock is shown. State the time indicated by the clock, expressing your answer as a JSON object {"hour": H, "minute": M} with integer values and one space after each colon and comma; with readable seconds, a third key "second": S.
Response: {"hour": 12, "minute": 19}
